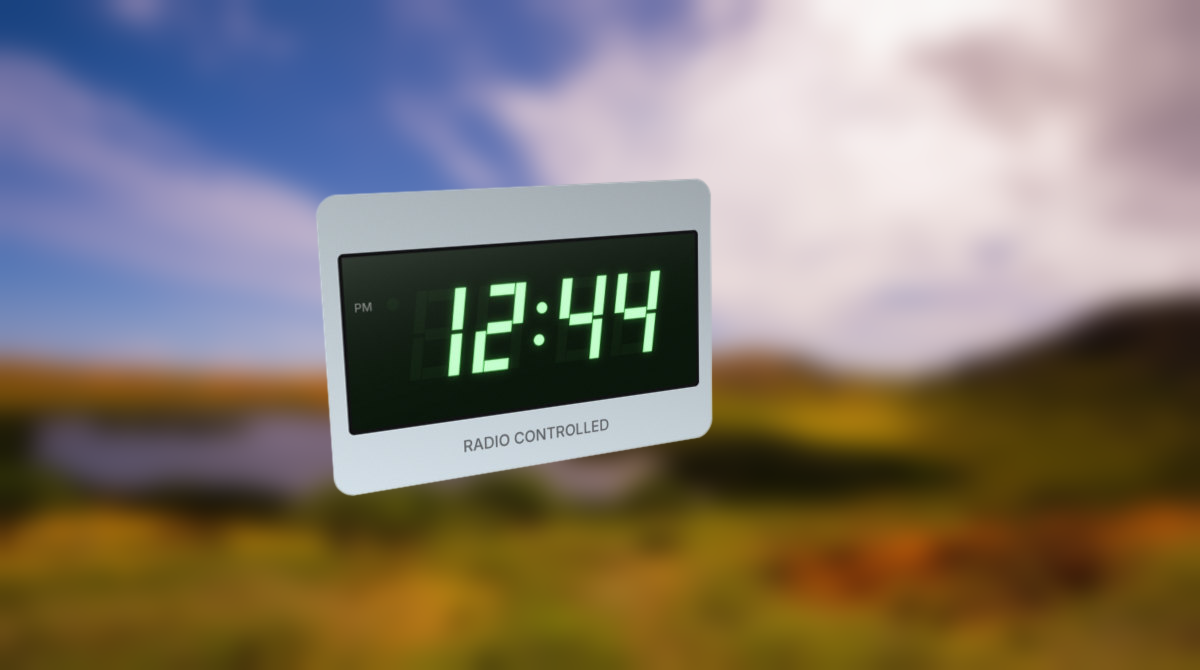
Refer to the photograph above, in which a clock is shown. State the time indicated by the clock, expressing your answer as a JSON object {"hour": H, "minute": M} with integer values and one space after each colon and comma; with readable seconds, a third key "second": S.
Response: {"hour": 12, "minute": 44}
